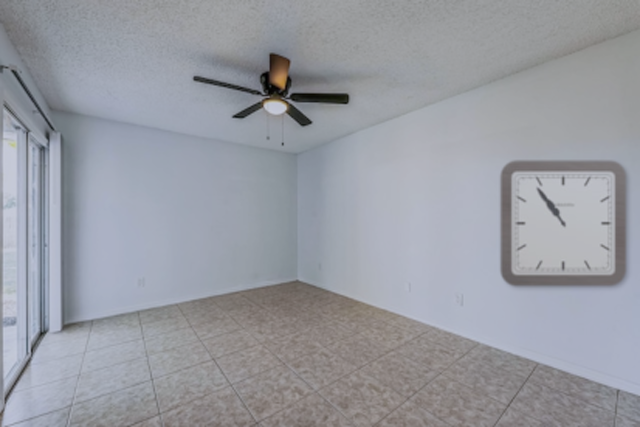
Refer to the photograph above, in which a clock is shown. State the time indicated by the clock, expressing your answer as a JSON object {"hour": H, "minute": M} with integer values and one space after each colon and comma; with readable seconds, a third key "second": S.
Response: {"hour": 10, "minute": 54}
